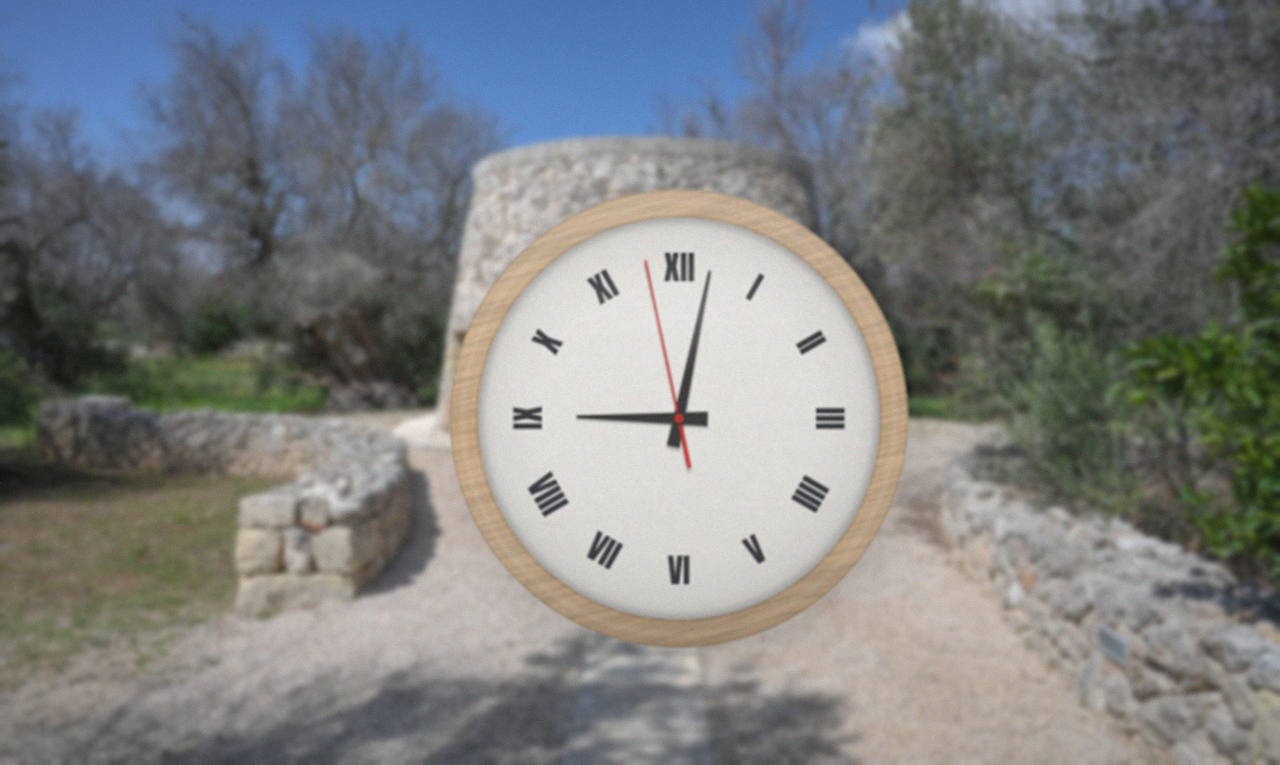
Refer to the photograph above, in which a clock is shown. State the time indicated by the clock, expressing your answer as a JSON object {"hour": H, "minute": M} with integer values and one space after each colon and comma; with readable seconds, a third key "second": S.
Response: {"hour": 9, "minute": 1, "second": 58}
